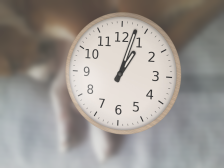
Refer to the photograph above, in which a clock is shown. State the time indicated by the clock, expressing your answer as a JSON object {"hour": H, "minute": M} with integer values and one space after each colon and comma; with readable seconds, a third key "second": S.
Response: {"hour": 1, "minute": 3}
